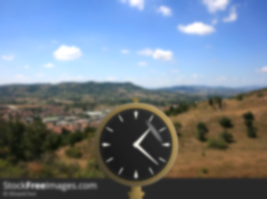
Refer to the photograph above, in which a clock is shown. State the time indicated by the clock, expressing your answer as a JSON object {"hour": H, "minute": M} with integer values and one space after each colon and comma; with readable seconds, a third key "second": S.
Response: {"hour": 1, "minute": 22}
